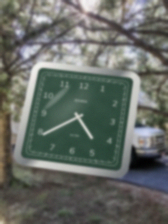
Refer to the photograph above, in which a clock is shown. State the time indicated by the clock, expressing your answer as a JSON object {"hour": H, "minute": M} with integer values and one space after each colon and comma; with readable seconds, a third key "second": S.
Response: {"hour": 4, "minute": 39}
